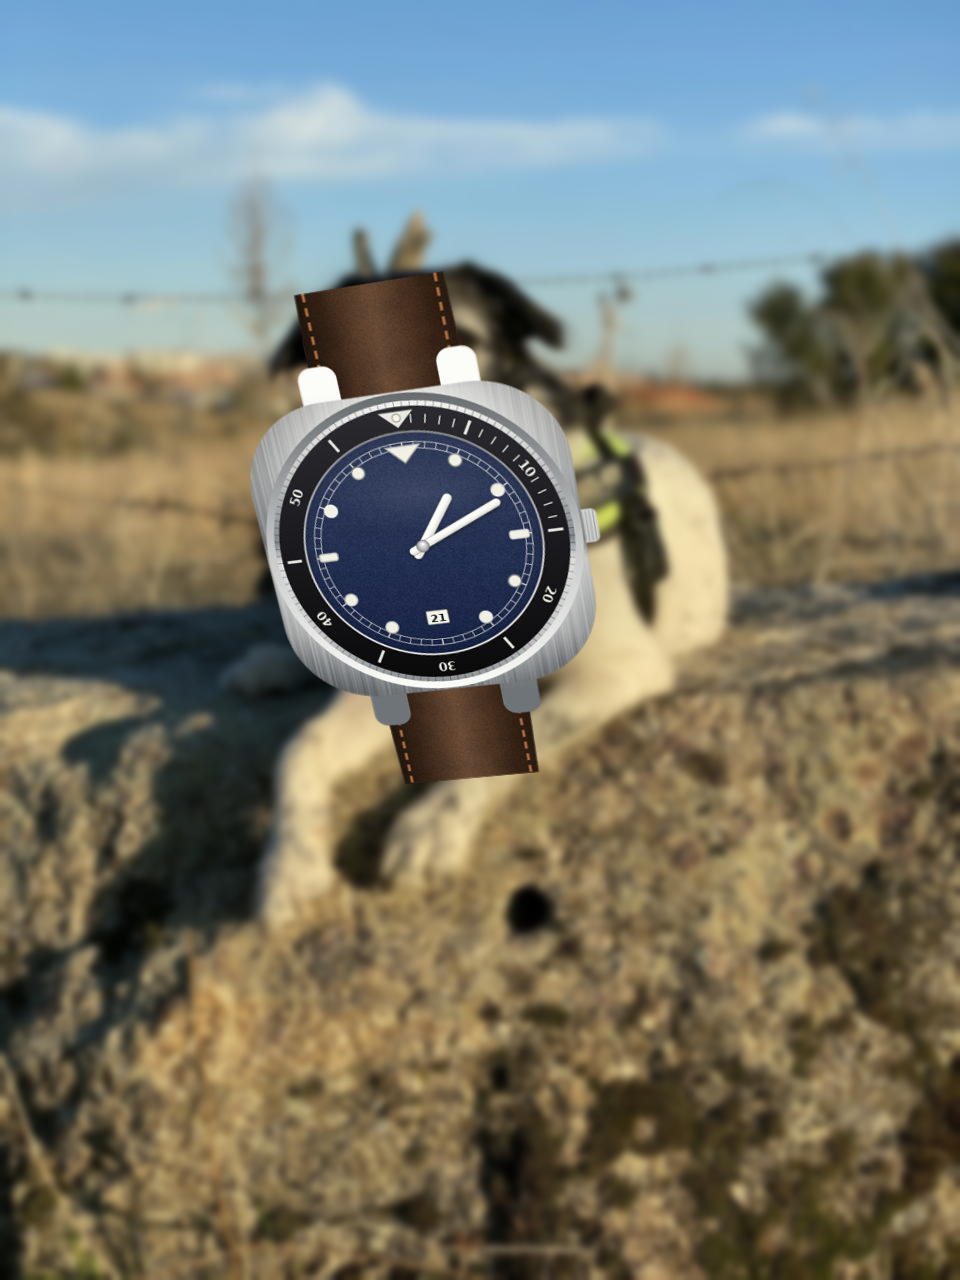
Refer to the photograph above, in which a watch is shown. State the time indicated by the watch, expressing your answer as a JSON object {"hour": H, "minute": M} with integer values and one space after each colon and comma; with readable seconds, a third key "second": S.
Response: {"hour": 1, "minute": 11}
